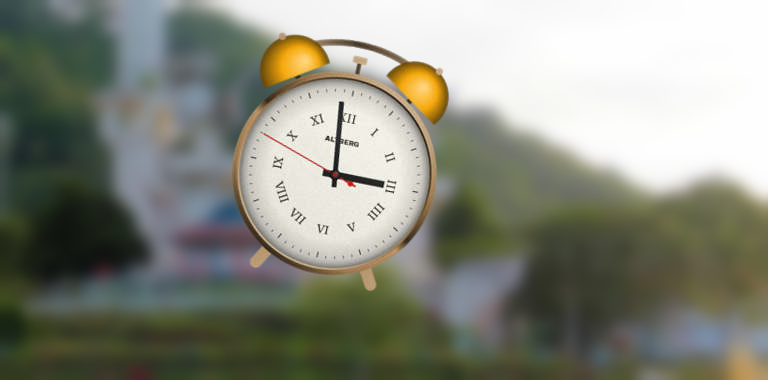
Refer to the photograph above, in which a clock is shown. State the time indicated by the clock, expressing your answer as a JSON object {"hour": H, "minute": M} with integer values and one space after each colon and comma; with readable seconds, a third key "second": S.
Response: {"hour": 2, "minute": 58, "second": 48}
